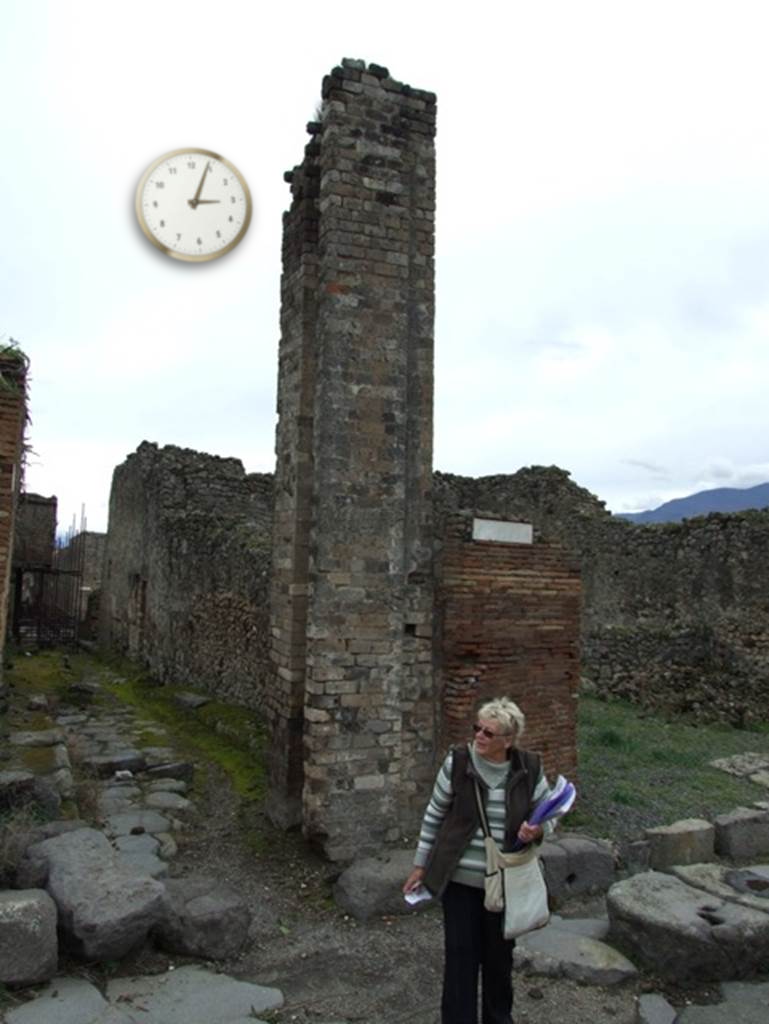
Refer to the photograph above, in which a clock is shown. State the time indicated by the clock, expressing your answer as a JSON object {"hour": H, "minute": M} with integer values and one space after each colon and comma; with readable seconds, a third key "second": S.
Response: {"hour": 3, "minute": 4}
